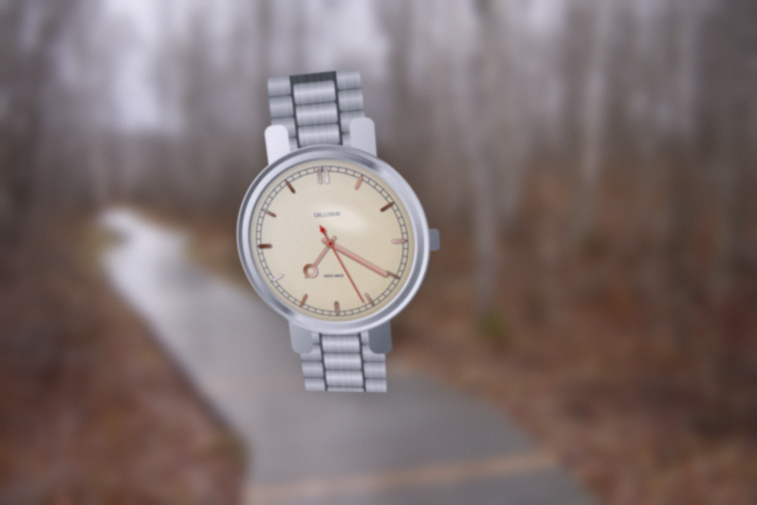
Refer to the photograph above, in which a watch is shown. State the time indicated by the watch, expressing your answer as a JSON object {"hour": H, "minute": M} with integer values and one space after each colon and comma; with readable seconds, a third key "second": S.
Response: {"hour": 7, "minute": 20, "second": 26}
